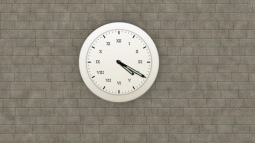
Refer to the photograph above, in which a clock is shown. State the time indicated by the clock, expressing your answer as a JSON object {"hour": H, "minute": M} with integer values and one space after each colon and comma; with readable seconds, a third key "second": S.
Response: {"hour": 4, "minute": 20}
